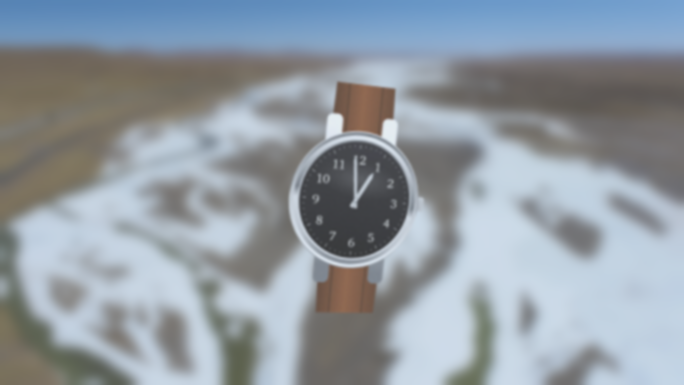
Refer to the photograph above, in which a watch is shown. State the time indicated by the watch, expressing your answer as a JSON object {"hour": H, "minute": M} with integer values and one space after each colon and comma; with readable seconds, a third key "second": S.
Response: {"hour": 12, "minute": 59}
